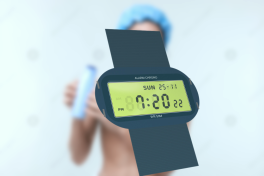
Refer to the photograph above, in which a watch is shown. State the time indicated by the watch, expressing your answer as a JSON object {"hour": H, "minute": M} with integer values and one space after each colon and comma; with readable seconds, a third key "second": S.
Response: {"hour": 7, "minute": 20, "second": 22}
